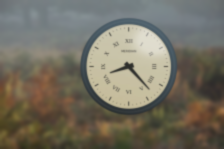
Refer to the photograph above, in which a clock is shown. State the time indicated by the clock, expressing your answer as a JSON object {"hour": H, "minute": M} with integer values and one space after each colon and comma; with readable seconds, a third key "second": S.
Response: {"hour": 8, "minute": 23}
